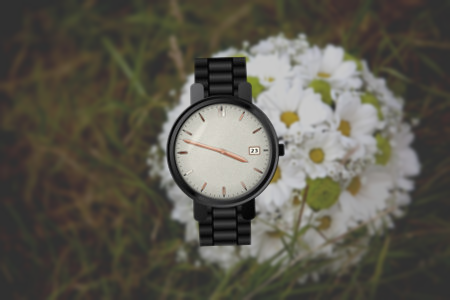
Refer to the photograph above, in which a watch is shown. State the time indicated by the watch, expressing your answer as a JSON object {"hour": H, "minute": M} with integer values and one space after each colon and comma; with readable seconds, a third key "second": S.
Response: {"hour": 3, "minute": 48}
